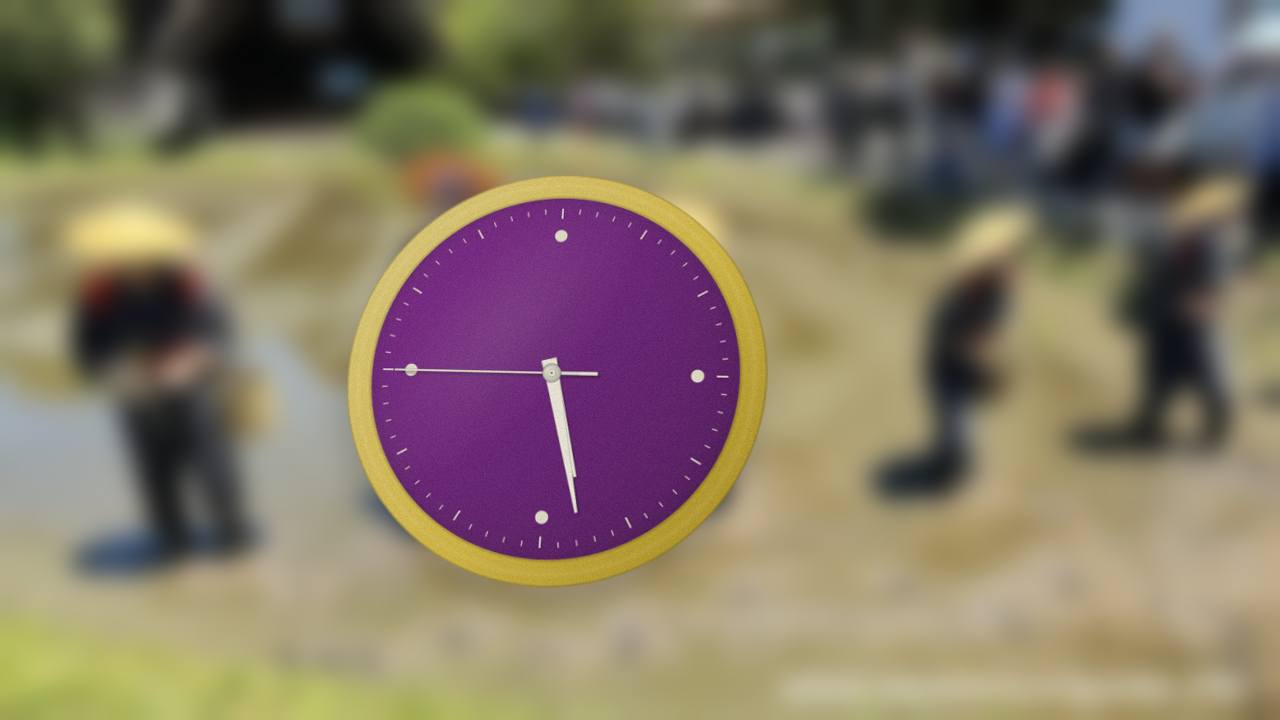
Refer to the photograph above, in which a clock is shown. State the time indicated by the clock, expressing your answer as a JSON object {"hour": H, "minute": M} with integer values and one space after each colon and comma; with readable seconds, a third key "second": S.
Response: {"hour": 5, "minute": 27, "second": 45}
